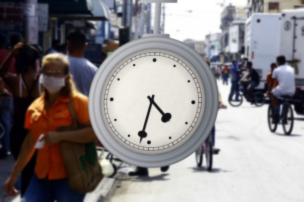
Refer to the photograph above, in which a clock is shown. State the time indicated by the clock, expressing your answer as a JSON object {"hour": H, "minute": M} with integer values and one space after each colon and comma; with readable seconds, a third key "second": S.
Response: {"hour": 4, "minute": 32}
